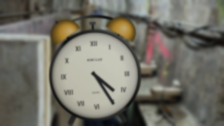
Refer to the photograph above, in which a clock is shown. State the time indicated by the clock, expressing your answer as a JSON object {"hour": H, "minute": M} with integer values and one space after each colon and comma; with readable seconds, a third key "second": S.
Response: {"hour": 4, "minute": 25}
